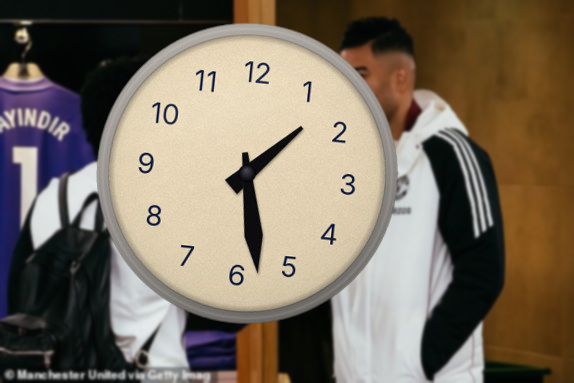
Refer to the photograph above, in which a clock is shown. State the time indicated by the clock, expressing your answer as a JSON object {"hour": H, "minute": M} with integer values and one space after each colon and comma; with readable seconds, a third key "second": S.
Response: {"hour": 1, "minute": 28}
